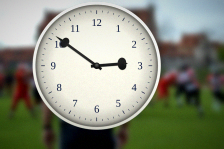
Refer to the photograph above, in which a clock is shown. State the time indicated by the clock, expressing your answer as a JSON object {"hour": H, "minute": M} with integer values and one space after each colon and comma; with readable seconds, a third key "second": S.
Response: {"hour": 2, "minute": 51}
